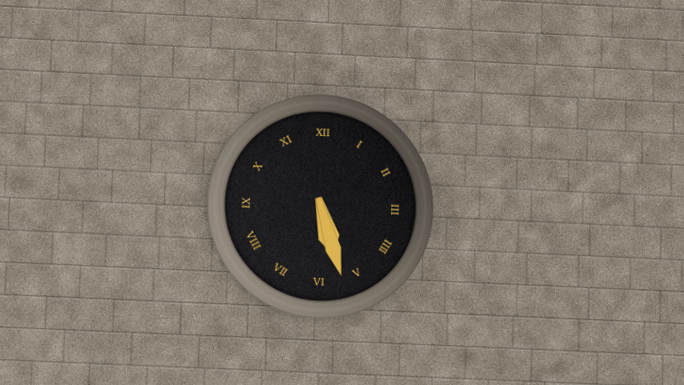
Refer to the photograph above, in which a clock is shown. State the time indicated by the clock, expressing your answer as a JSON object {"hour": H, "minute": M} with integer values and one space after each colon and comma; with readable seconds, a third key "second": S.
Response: {"hour": 5, "minute": 27}
